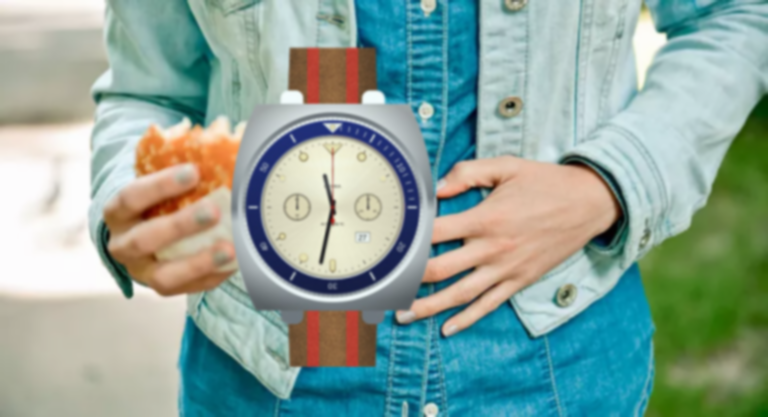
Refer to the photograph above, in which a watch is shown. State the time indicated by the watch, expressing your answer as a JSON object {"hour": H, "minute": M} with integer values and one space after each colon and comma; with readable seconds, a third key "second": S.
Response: {"hour": 11, "minute": 32}
